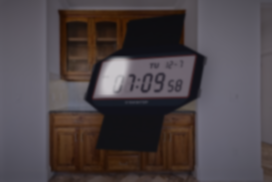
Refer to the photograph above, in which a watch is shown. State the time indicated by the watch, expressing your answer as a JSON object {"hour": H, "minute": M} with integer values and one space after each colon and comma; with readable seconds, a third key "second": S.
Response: {"hour": 7, "minute": 9, "second": 58}
